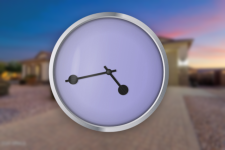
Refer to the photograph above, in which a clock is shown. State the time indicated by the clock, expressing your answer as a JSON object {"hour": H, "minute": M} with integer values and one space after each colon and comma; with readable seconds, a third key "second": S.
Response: {"hour": 4, "minute": 43}
